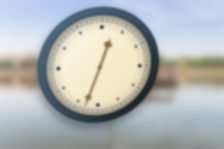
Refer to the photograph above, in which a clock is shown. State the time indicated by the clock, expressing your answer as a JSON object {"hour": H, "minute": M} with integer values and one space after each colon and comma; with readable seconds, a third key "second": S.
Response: {"hour": 12, "minute": 33}
